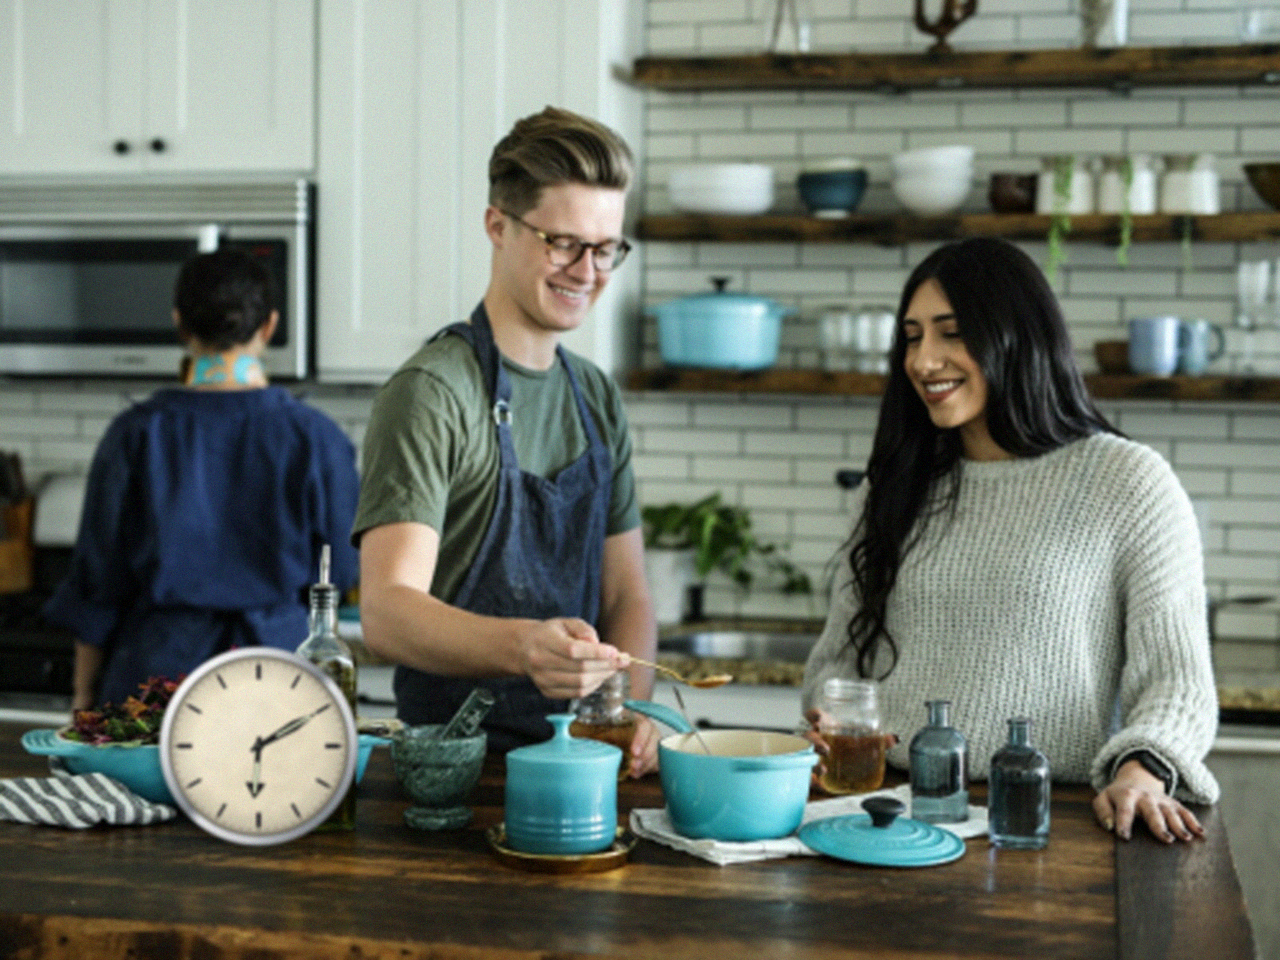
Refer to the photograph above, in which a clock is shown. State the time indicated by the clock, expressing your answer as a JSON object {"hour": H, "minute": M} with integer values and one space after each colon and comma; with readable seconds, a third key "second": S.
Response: {"hour": 6, "minute": 10}
